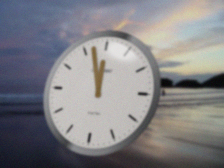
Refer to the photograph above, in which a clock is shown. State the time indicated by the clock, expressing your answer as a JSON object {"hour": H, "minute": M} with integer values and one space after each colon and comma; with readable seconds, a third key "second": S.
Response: {"hour": 11, "minute": 57}
